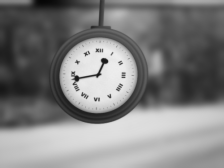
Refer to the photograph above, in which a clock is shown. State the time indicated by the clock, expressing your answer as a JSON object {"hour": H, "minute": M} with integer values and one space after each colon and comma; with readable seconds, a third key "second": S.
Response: {"hour": 12, "minute": 43}
